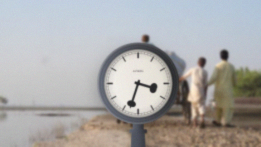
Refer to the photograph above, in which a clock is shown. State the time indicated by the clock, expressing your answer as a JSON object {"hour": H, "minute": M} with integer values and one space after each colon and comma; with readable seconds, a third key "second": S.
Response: {"hour": 3, "minute": 33}
